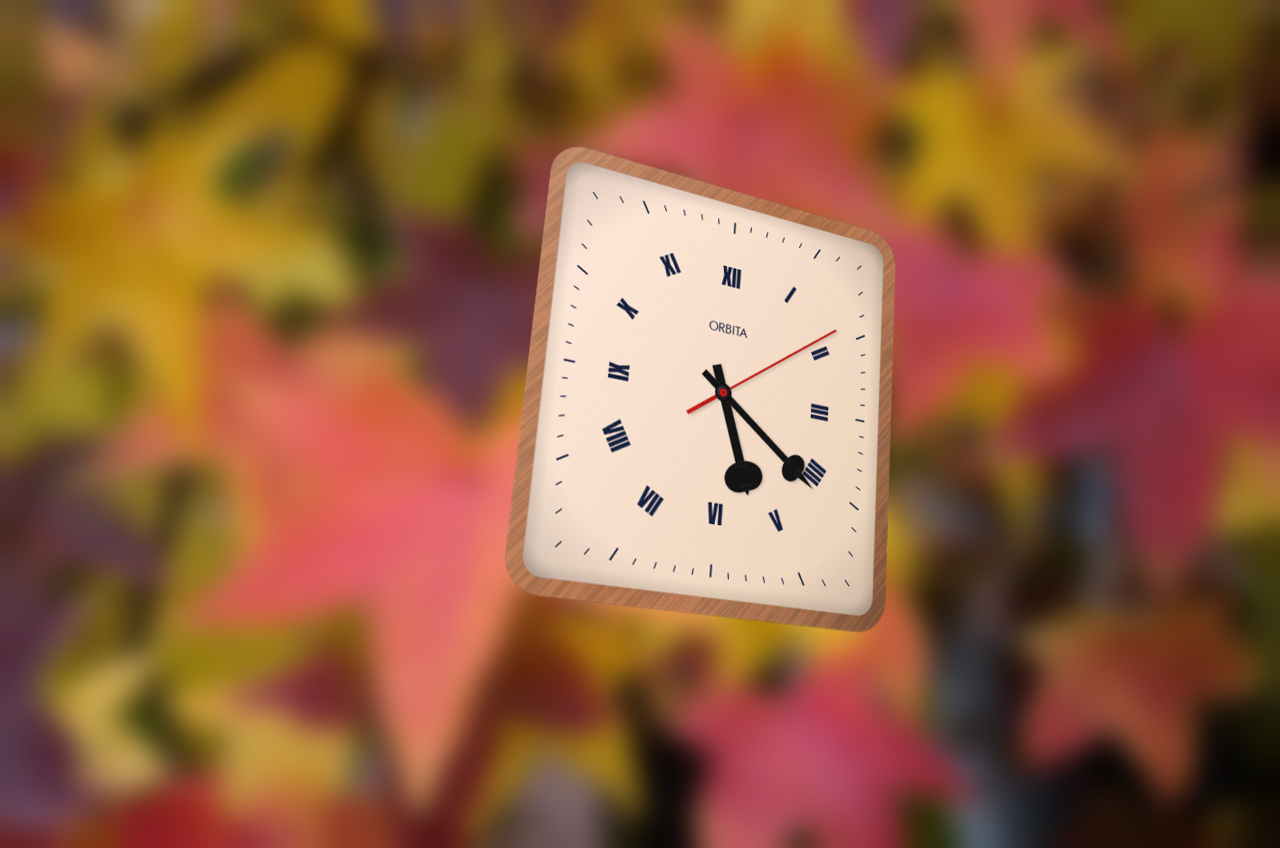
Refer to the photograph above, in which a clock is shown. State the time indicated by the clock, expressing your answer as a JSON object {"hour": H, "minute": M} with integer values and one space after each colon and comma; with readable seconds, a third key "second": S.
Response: {"hour": 5, "minute": 21, "second": 9}
